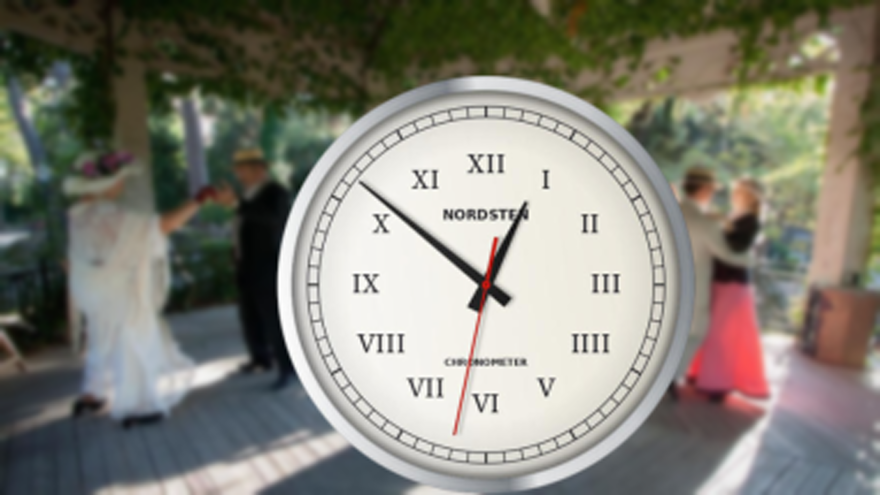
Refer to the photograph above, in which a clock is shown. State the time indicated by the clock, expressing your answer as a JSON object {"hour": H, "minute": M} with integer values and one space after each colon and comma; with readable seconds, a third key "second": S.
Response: {"hour": 12, "minute": 51, "second": 32}
